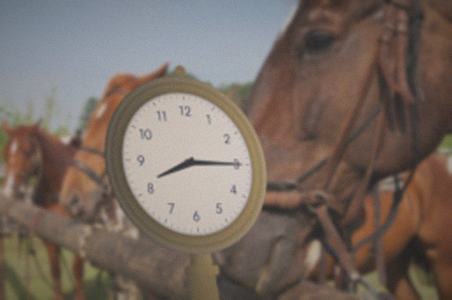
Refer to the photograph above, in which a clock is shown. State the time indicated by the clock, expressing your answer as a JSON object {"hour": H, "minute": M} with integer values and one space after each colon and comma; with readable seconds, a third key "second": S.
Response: {"hour": 8, "minute": 15}
